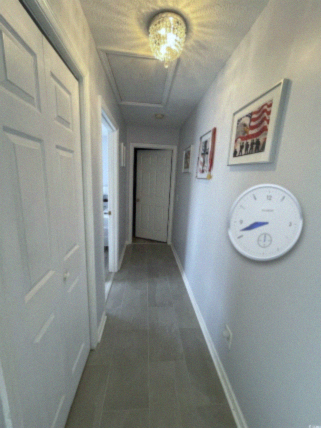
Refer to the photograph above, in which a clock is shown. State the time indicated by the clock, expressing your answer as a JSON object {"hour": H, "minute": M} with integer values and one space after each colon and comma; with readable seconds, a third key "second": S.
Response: {"hour": 8, "minute": 42}
